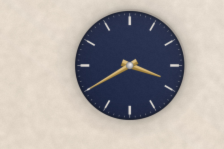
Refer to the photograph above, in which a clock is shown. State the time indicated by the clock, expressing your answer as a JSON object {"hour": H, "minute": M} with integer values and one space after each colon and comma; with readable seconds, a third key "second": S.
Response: {"hour": 3, "minute": 40}
